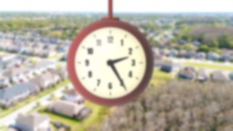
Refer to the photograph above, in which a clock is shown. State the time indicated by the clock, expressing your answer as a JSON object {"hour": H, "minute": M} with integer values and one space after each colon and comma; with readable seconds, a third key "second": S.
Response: {"hour": 2, "minute": 25}
